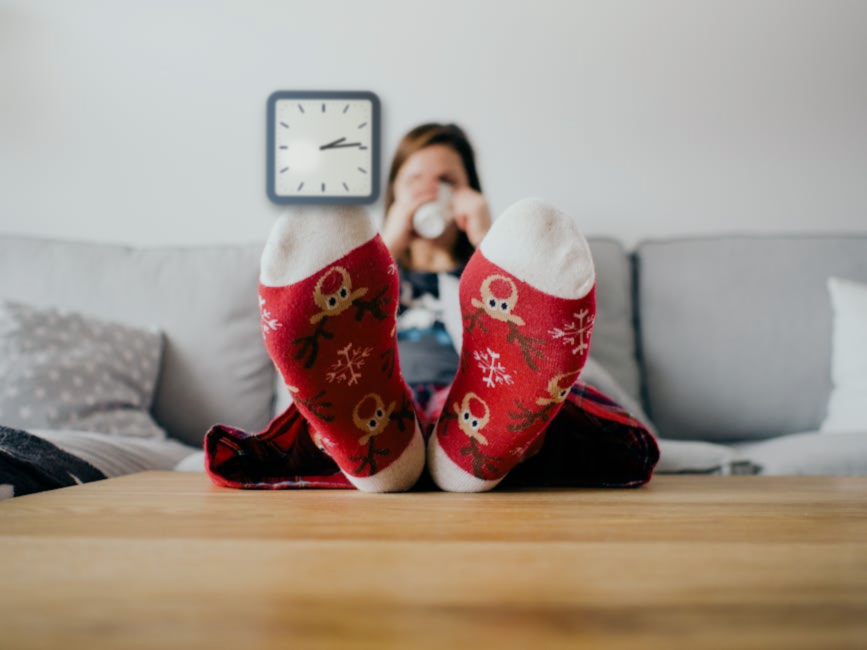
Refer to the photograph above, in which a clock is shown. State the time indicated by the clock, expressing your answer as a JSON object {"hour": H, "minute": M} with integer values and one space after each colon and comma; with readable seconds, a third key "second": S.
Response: {"hour": 2, "minute": 14}
